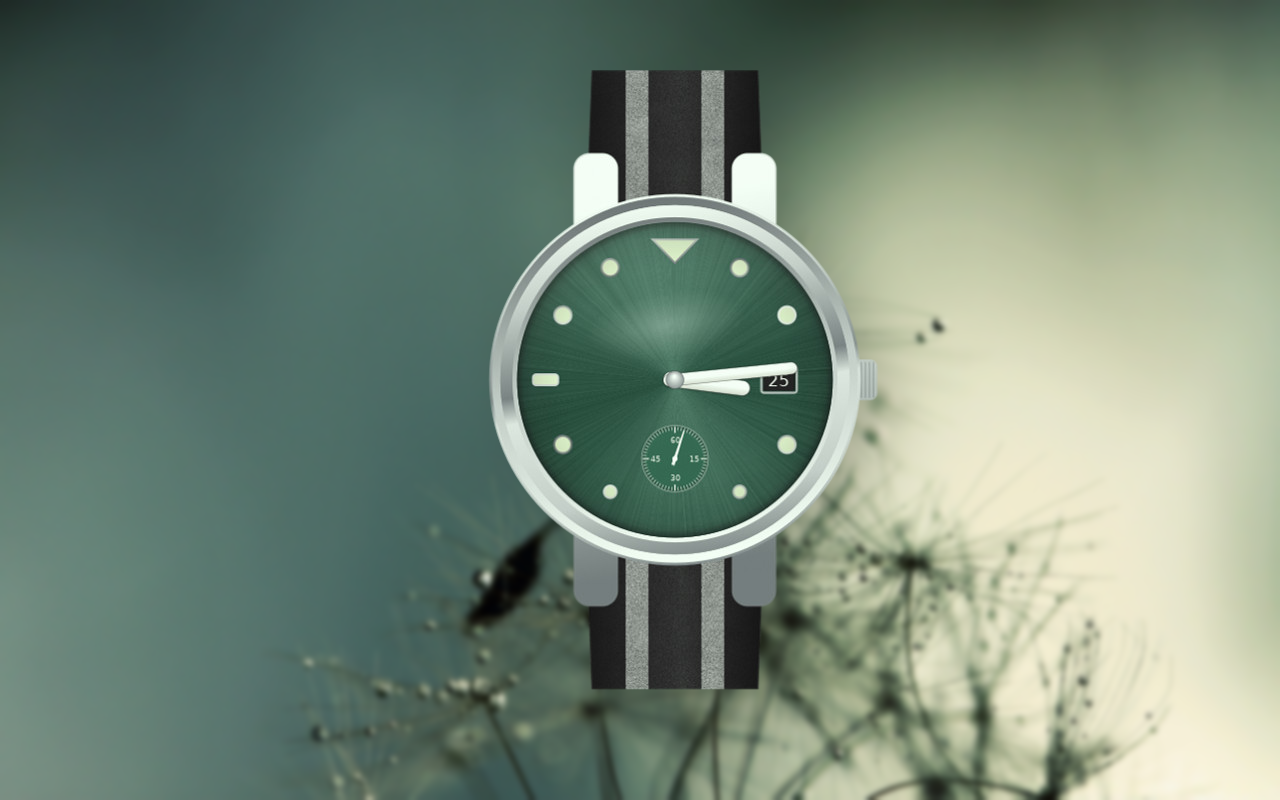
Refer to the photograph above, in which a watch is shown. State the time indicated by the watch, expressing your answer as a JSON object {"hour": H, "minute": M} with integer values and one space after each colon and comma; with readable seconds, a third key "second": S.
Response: {"hour": 3, "minute": 14, "second": 3}
